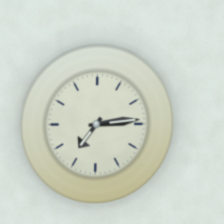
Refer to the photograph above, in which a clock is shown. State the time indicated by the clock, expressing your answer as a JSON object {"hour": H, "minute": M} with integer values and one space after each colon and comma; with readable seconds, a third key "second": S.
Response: {"hour": 7, "minute": 14}
